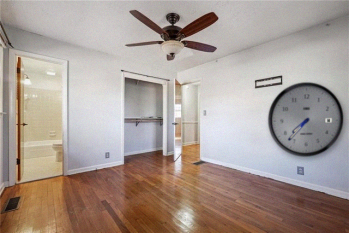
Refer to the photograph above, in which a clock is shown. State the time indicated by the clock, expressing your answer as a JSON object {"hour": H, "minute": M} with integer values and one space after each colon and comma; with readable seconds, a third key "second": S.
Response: {"hour": 7, "minute": 37}
